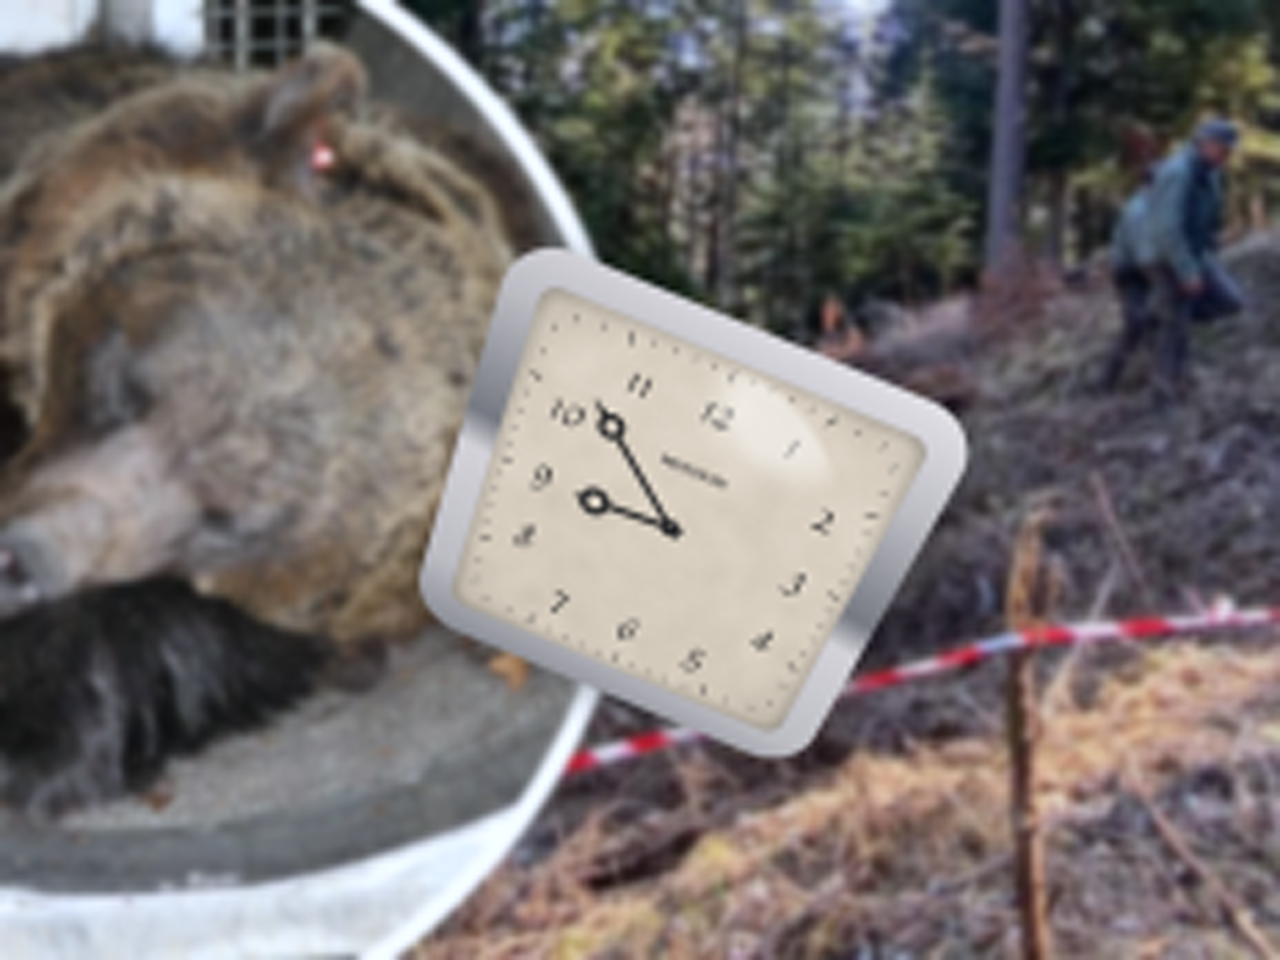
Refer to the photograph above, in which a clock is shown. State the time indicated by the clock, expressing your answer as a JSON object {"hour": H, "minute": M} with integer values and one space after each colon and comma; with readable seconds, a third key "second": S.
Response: {"hour": 8, "minute": 52}
